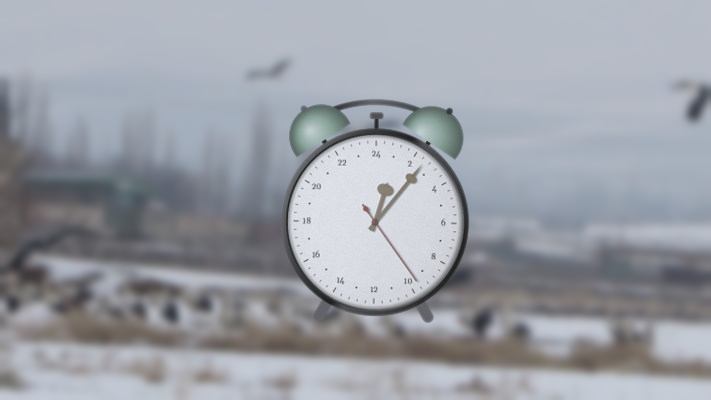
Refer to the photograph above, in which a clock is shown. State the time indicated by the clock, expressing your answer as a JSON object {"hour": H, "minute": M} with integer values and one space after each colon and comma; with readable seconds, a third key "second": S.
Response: {"hour": 1, "minute": 6, "second": 24}
